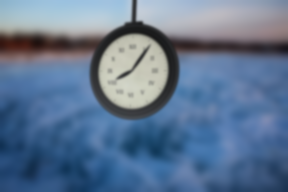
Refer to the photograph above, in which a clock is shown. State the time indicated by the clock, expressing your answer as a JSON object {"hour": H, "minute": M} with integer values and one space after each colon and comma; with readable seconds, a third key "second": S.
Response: {"hour": 8, "minute": 6}
